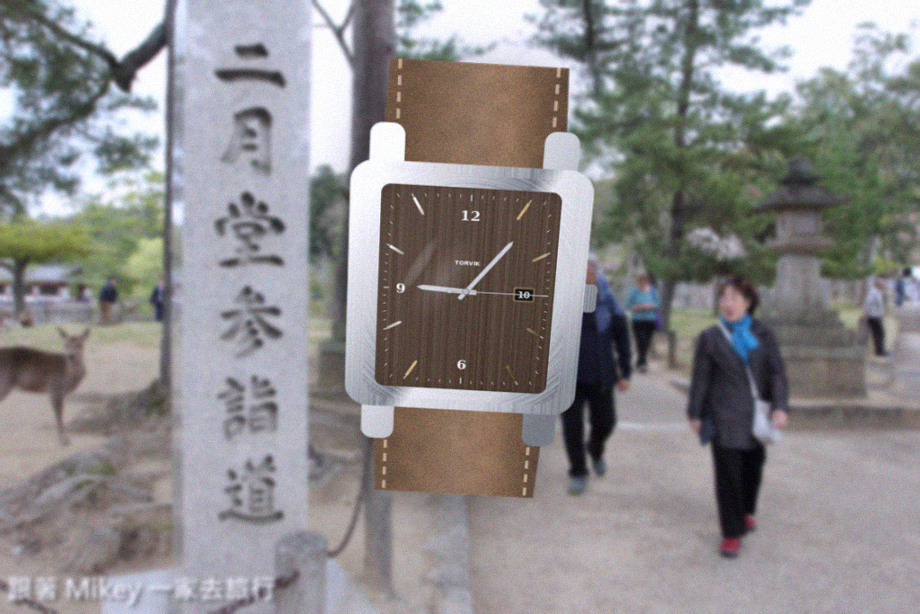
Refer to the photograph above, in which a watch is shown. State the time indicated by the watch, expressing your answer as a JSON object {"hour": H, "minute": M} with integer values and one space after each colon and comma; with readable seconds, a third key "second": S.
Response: {"hour": 9, "minute": 6, "second": 15}
